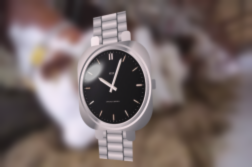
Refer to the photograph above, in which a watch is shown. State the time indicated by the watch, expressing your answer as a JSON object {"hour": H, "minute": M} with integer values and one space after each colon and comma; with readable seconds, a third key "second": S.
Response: {"hour": 10, "minute": 4}
